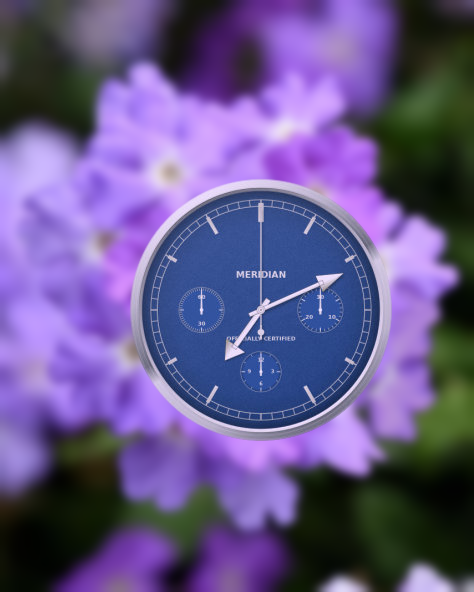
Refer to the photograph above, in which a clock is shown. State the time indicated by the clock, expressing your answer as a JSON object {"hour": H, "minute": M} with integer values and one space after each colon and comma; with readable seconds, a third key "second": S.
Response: {"hour": 7, "minute": 11}
